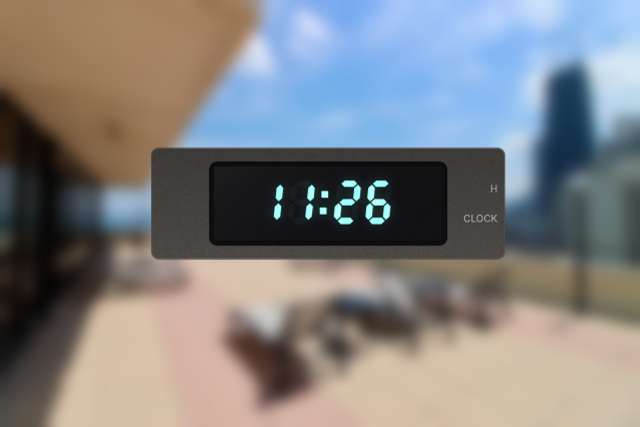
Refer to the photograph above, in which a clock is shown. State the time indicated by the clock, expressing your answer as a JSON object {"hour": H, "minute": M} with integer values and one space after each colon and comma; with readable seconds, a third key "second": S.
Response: {"hour": 11, "minute": 26}
